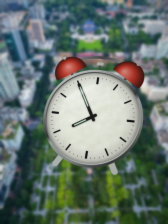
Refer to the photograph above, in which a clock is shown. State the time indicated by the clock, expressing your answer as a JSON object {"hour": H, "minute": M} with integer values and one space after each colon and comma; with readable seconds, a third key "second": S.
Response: {"hour": 7, "minute": 55}
